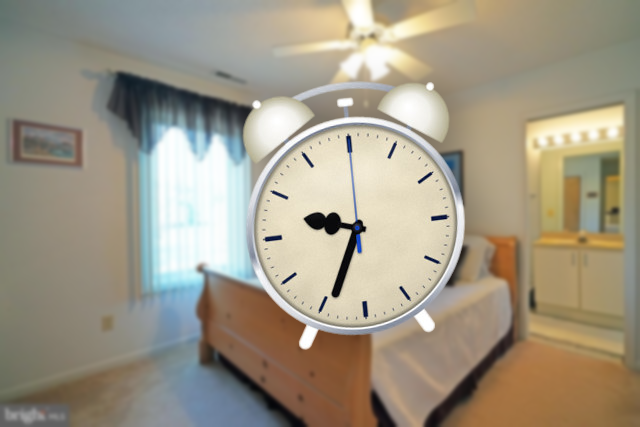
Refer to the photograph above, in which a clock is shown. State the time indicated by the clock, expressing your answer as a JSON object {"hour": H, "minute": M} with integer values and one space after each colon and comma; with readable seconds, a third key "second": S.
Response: {"hour": 9, "minute": 34, "second": 0}
